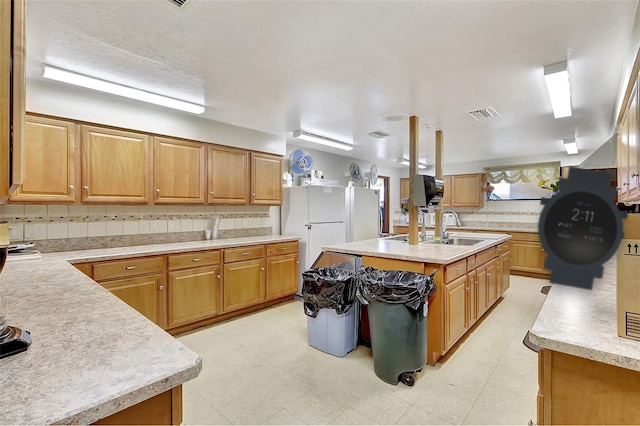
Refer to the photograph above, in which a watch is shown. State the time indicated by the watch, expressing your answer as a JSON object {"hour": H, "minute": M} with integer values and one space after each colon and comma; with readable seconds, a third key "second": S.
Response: {"hour": 2, "minute": 11}
